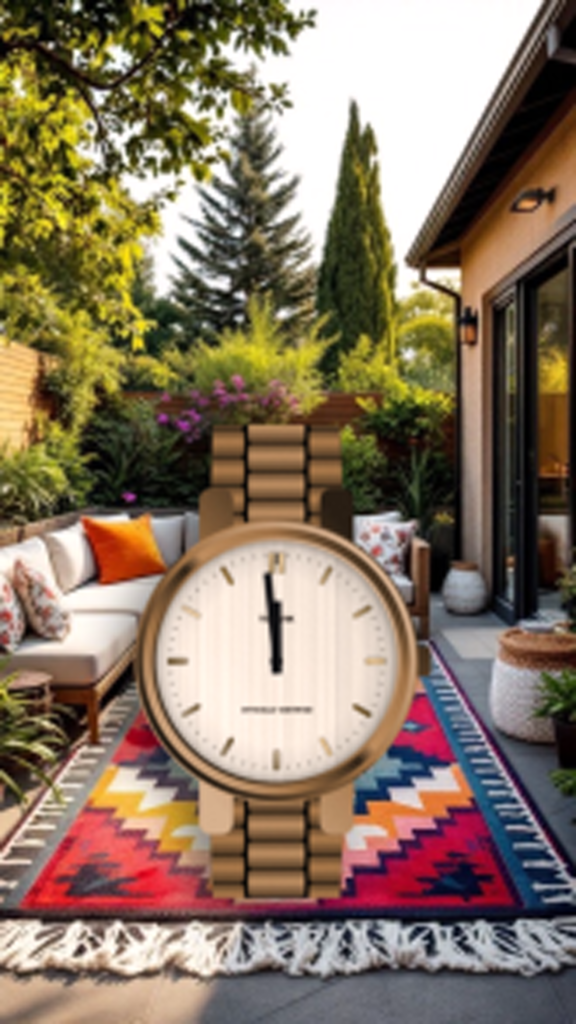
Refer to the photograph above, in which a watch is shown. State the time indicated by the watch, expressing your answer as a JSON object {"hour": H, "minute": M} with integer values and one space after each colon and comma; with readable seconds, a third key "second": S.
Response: {"hour": 11, "minute": 59}
